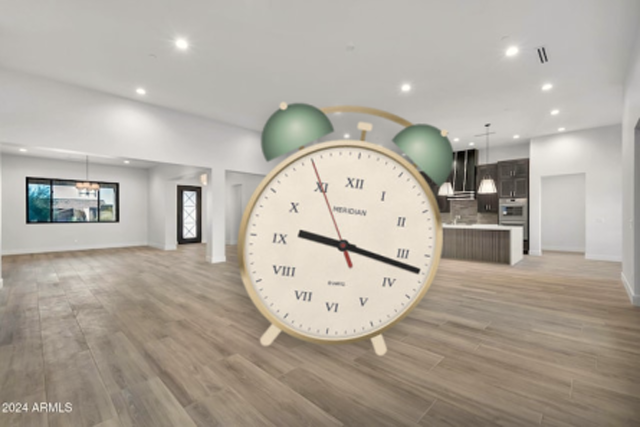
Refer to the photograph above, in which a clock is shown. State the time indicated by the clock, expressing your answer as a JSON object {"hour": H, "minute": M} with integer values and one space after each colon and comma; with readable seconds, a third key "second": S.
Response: {"hour": 9, "minute": 16, "second": 55}
